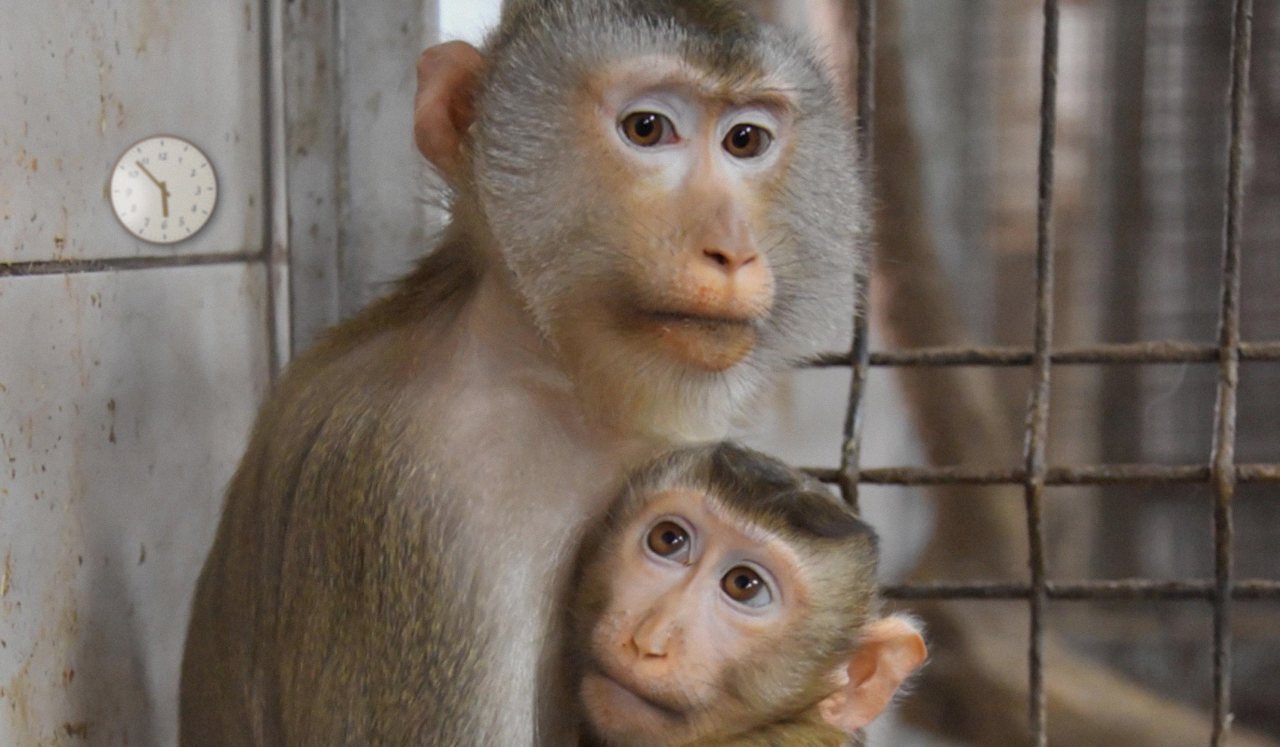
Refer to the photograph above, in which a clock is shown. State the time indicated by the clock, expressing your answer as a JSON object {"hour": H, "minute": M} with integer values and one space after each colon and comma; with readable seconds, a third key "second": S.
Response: {"hour": 5, "minute": 53}
